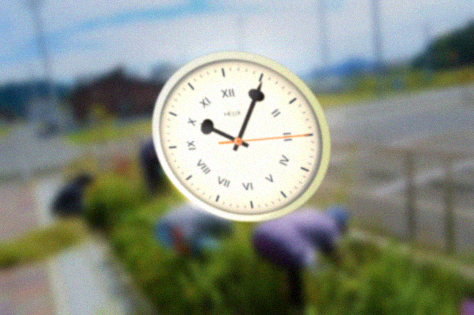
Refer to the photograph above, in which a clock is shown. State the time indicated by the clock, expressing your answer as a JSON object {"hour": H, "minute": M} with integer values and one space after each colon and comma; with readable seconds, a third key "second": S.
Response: {"hour": 10, "minute": 5, "second": 15}
